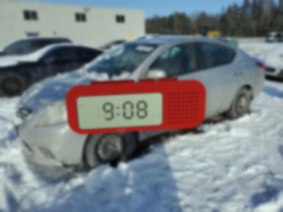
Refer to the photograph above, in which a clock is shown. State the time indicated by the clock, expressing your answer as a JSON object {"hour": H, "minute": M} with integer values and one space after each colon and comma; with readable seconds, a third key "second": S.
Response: {"hour": 9, "minute": 8}
